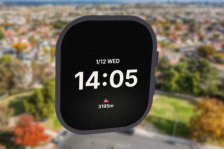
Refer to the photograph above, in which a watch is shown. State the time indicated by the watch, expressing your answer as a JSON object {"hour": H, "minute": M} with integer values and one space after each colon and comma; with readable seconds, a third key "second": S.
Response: {"hour": 14, "minute": 5}
